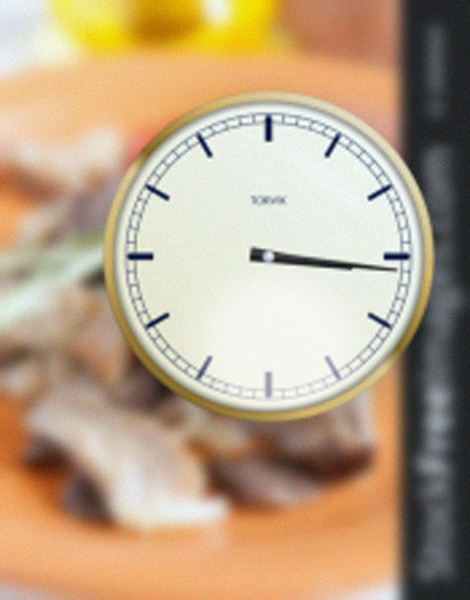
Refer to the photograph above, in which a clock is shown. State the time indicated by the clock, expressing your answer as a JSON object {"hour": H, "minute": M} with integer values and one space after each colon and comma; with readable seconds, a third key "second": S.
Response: {"hour": 3, "minute": 16}
